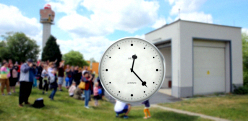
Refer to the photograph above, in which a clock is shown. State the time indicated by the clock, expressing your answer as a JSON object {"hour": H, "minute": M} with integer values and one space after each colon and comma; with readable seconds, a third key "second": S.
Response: {"hour": 12, "minute": 23}
